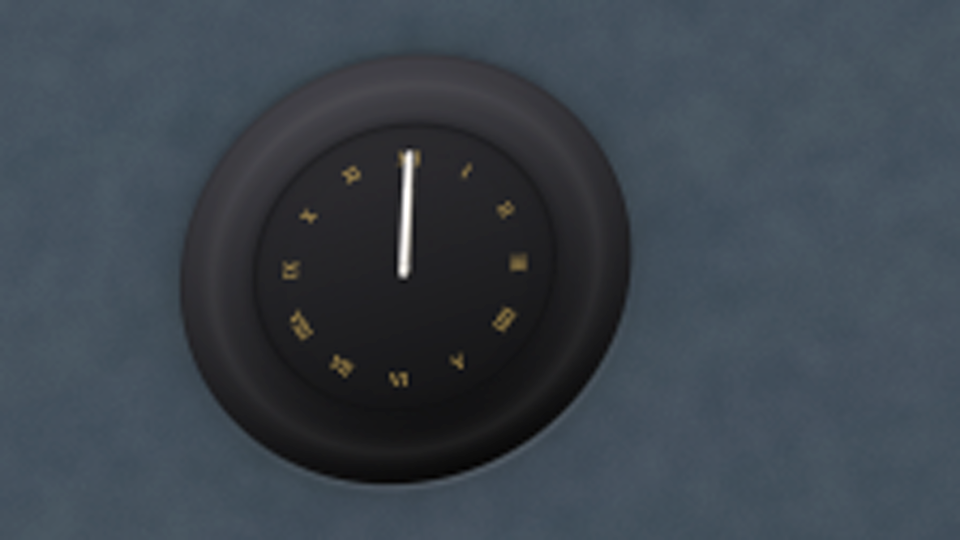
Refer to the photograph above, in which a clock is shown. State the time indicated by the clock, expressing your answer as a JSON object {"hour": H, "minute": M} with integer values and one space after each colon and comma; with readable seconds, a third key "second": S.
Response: {"hour": 12, "minute": 0}
